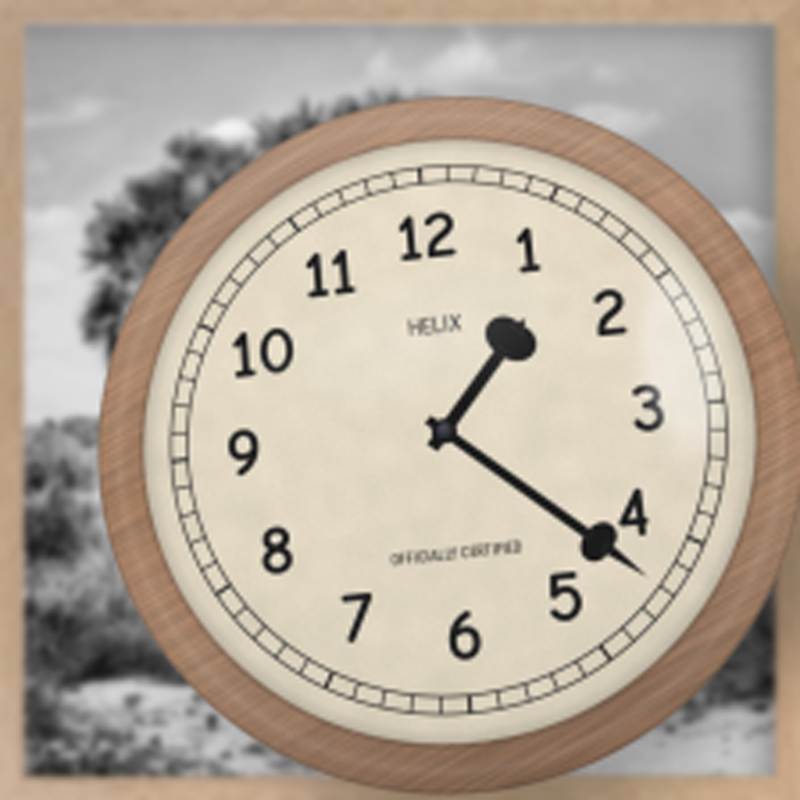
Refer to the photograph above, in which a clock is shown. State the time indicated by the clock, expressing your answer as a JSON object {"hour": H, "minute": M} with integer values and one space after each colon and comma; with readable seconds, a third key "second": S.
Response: {"hour": 1, "minute": 22}
